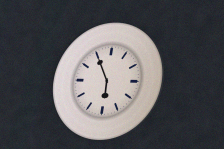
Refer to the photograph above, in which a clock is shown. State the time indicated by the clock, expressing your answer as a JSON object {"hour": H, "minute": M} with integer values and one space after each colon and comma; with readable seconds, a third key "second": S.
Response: {"hour": 5, "minute": 55}
